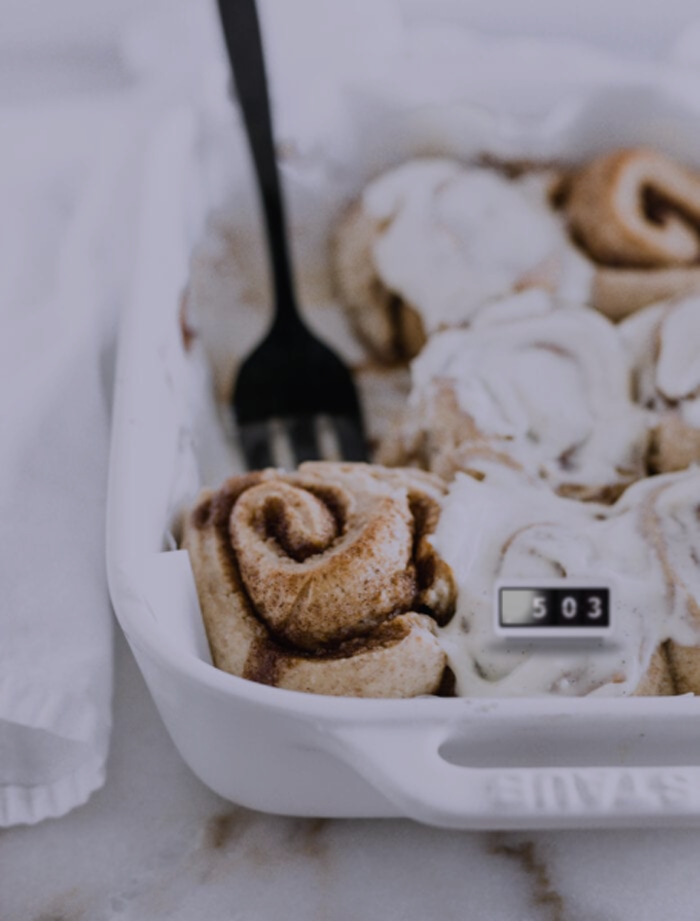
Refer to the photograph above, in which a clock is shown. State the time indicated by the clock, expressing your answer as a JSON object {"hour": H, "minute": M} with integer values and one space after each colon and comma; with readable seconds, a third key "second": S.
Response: {"hour": 5, "minute": 3}
